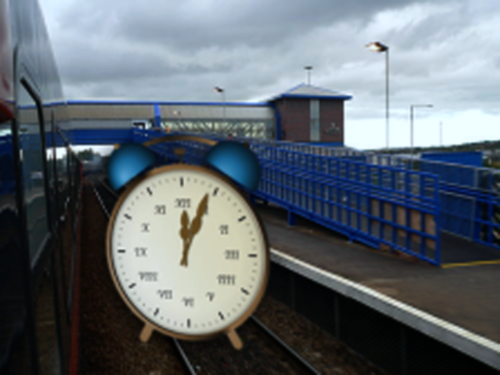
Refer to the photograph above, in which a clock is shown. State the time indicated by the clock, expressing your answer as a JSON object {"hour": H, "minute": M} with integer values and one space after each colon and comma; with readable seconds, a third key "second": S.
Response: {"hour": 12, "minute": 4}
